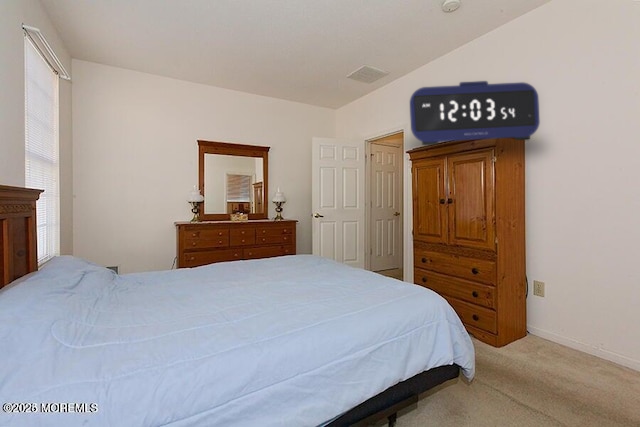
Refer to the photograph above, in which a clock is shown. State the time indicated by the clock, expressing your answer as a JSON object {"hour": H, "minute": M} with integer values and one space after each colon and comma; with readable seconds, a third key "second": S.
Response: {"hour": 12, "minute": 3, "second": 54}
